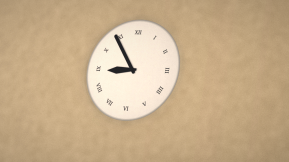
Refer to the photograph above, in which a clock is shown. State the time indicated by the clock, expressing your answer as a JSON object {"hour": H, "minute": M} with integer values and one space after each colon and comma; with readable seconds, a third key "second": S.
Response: {"hour": 8, "minute": 54}
